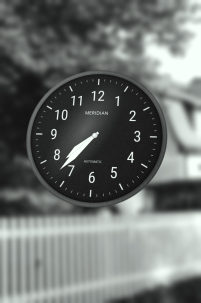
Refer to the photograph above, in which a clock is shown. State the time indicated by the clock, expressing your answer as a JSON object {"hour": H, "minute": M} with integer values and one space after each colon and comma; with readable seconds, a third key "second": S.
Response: {"hour": 7, "minute": 37}
